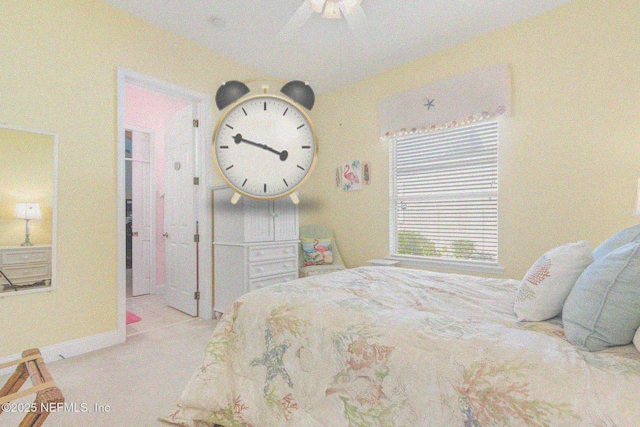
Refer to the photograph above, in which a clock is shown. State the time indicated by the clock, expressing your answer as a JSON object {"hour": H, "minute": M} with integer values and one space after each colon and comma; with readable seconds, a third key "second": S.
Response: {"hour": 3, "minute": 48}
